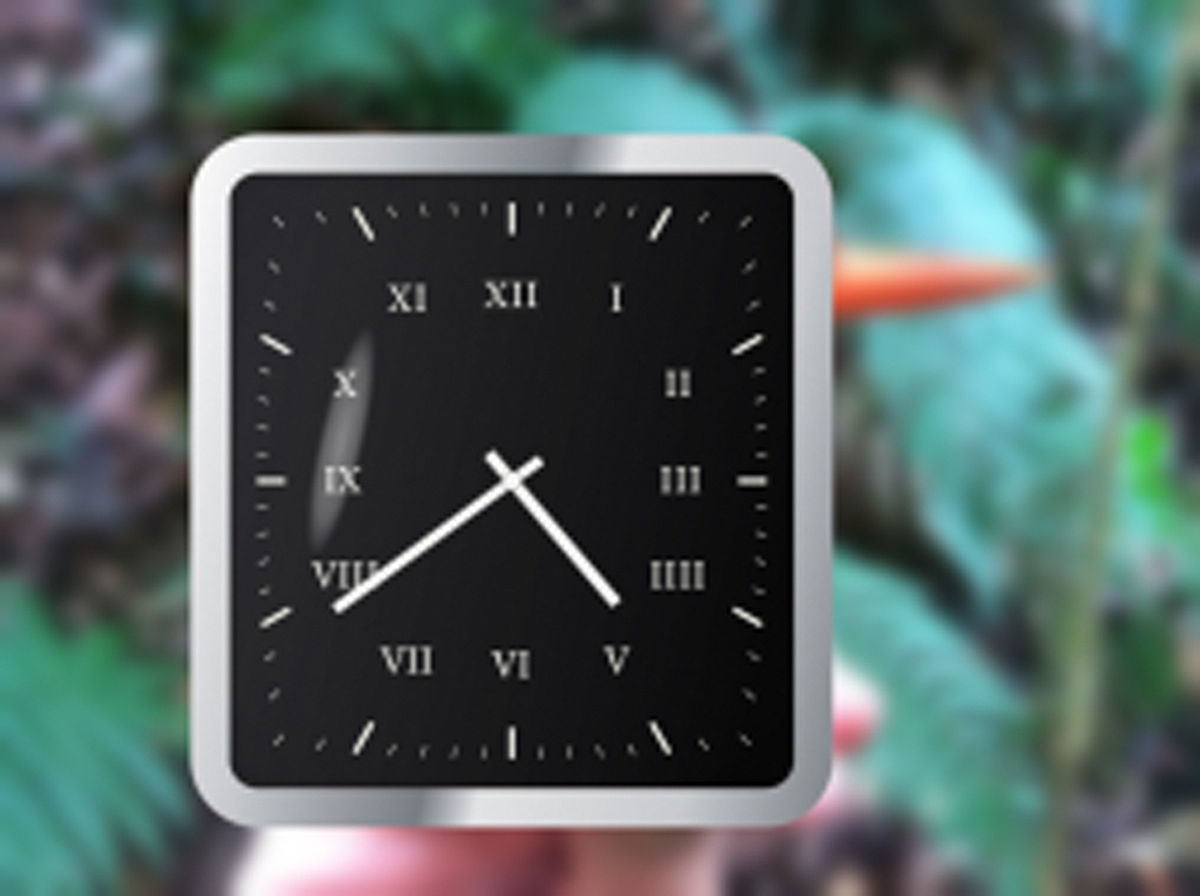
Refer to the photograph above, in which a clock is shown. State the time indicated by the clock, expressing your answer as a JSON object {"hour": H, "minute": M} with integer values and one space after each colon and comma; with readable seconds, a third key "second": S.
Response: {"hour": 4, "minute": 39}
